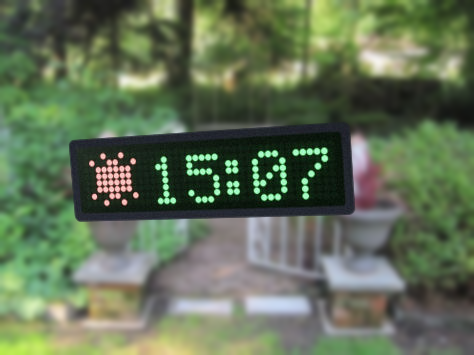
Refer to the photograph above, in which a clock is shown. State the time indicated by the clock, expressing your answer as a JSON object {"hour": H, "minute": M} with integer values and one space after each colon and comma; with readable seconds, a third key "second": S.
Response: {"hour": 15, "minute": 7}
